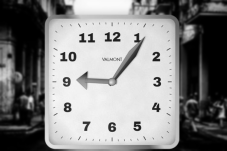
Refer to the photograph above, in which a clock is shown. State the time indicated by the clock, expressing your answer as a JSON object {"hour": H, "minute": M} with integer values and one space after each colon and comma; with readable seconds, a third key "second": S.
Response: {"hour": 9, "minute": 6}
